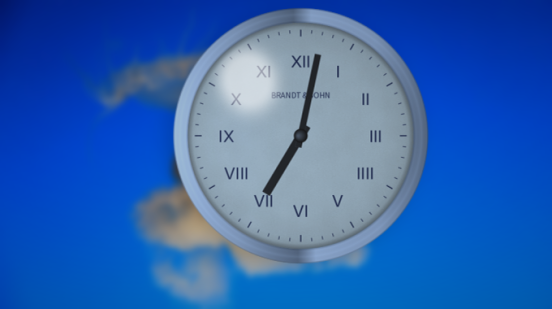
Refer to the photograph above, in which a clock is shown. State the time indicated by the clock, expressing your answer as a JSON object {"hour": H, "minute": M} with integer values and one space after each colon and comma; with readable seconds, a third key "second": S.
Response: {"hour": 7, "minute": 2}
